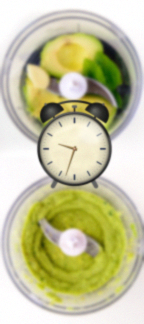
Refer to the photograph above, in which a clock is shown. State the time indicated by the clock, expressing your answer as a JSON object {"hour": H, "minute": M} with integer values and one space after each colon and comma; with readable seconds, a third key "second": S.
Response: {"hour": 9, "minute": 33}
